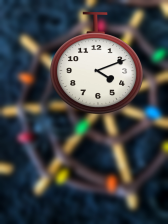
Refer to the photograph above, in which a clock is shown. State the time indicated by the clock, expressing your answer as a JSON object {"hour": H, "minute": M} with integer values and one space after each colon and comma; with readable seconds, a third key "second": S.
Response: {"hour": 4, "minute": 11}
